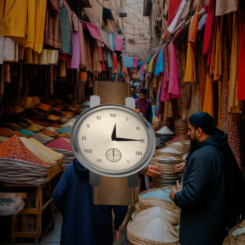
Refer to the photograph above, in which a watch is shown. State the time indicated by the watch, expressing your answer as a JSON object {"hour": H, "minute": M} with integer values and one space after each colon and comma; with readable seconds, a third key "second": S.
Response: {"hour": 12, "minute": 15}
